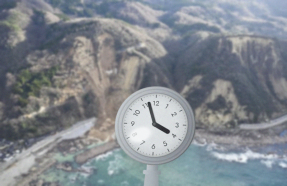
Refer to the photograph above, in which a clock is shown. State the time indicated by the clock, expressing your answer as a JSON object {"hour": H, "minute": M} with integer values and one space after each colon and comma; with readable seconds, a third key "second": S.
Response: {"hour": 3, "minute": 57}
